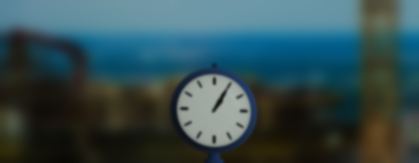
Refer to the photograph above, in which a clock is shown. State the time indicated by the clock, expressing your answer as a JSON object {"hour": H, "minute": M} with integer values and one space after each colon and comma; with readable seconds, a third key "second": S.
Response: {"hour": 1, "minute": 5}
